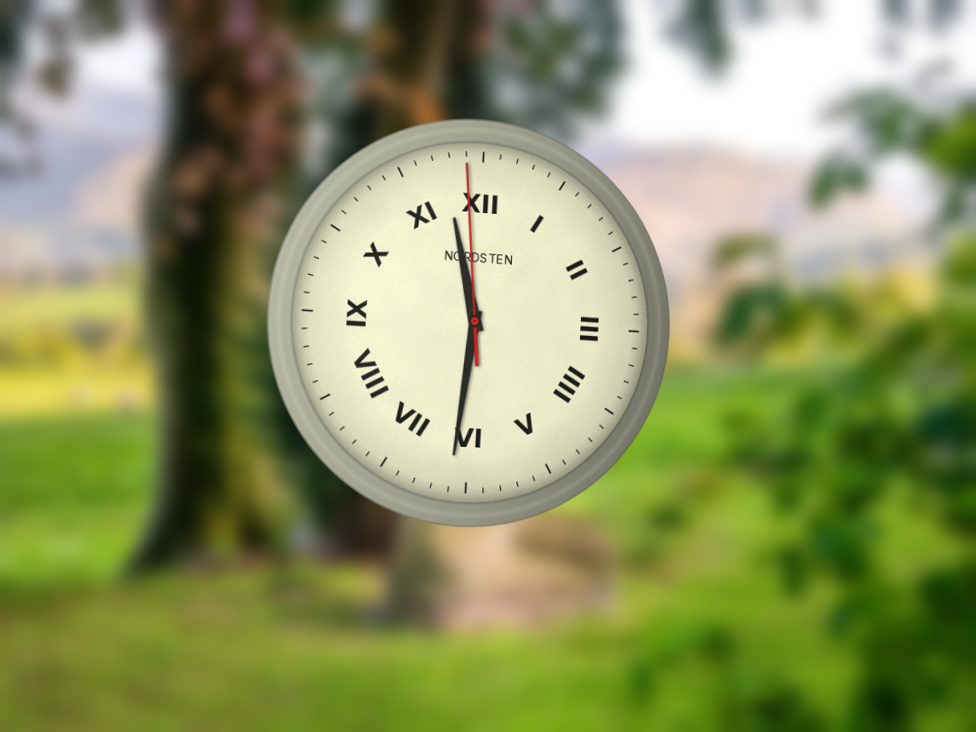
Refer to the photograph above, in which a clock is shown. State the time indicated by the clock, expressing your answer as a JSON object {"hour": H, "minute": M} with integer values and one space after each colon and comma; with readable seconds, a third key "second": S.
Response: {"hour": 11, "minute": 30, "second": 59}
